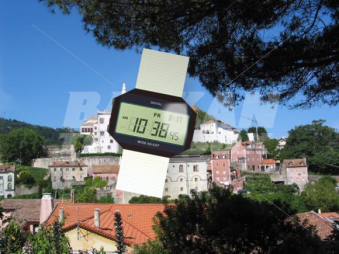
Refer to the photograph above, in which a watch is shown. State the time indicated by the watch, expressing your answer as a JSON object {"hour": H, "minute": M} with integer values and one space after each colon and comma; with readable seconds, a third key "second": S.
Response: {"hour": 10, "minute": 38, "second": 45}
